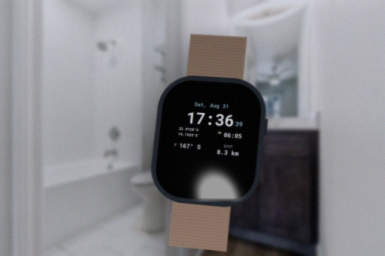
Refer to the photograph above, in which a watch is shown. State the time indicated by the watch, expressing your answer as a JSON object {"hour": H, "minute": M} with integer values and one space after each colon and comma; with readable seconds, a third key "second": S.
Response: {"hour": 17, "minute": 36}
